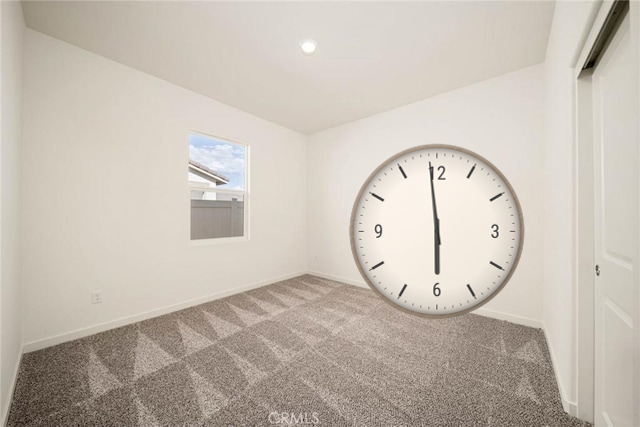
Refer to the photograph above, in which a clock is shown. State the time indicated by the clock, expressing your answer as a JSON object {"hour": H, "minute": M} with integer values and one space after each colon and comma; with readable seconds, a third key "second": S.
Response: {"hour": 5, "minute": 59}
